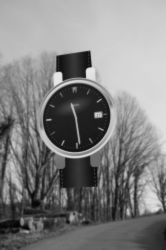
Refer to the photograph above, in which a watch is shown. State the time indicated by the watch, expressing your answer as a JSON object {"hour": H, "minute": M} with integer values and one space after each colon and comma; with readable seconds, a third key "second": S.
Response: {"hour": 11, "minute": 29}
